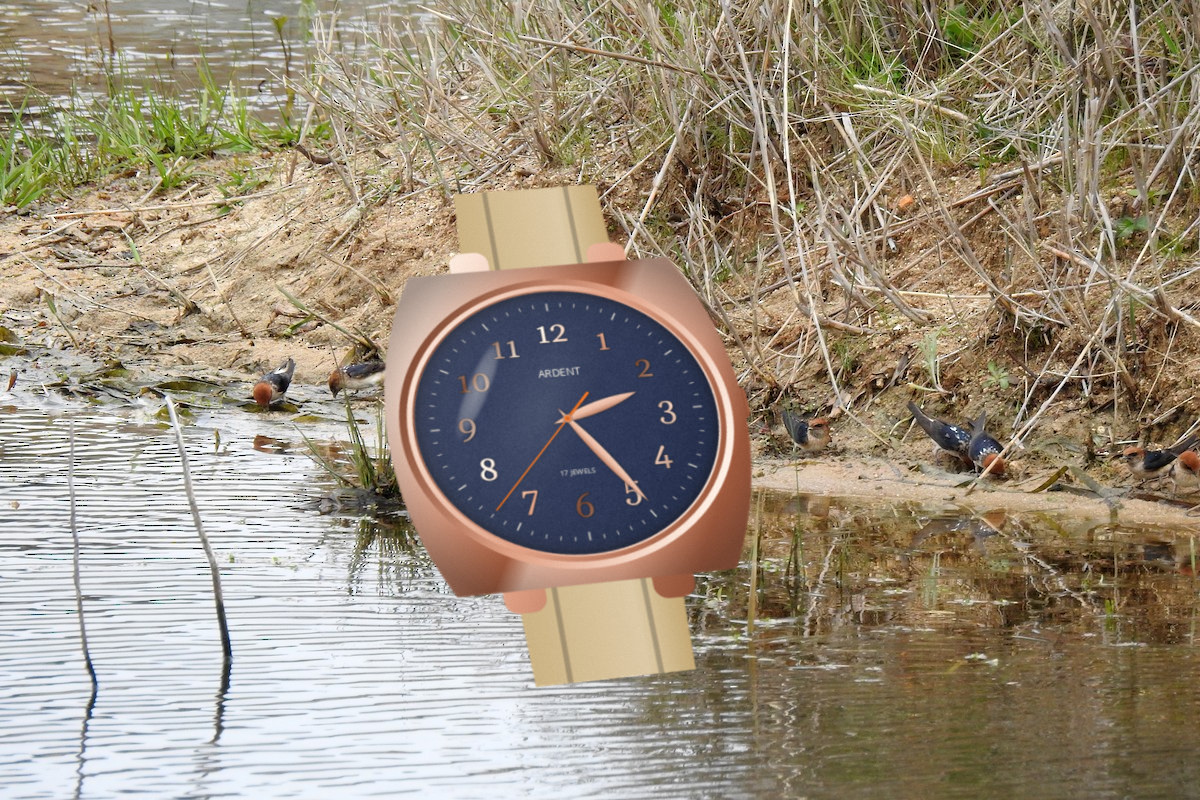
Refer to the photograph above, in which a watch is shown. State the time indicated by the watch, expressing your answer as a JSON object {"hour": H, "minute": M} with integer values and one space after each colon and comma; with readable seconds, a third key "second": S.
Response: {"hour": 2, "minute": 24, "second": 37}
